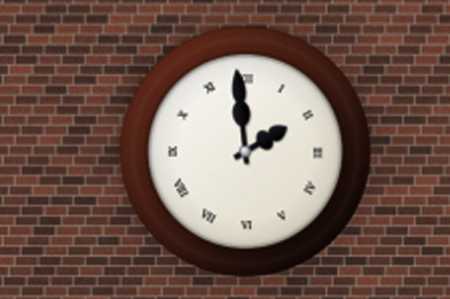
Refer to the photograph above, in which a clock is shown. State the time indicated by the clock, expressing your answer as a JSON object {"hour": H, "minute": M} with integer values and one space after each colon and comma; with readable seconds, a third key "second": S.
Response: {"hour": 1, "minute": 59}
